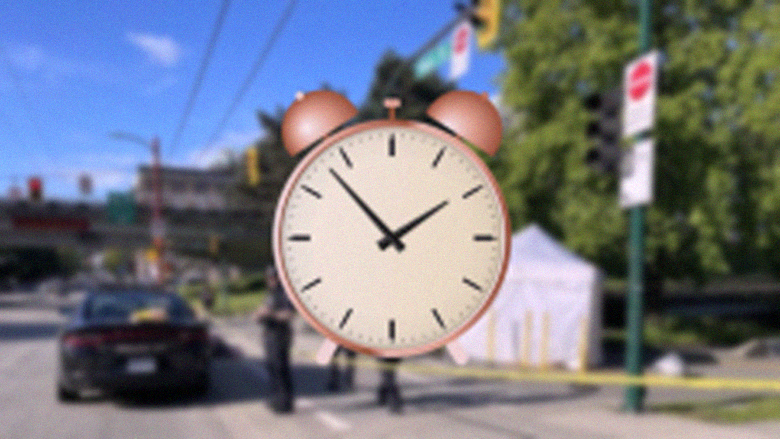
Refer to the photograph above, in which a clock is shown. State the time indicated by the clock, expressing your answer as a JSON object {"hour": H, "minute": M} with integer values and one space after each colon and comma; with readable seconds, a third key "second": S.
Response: {"hour": 1, "minute": 53}
